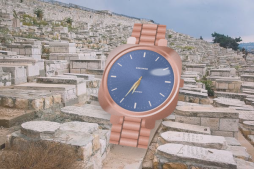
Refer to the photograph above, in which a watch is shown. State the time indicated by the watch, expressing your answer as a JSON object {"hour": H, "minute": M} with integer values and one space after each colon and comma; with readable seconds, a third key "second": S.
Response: {"hour": 6, "minute": 35}
